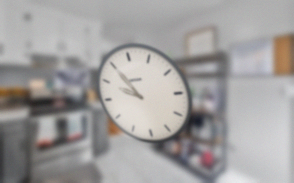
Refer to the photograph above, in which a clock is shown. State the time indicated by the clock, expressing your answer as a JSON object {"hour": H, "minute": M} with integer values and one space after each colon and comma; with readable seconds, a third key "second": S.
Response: {"hour": 9, "minute": 55}
